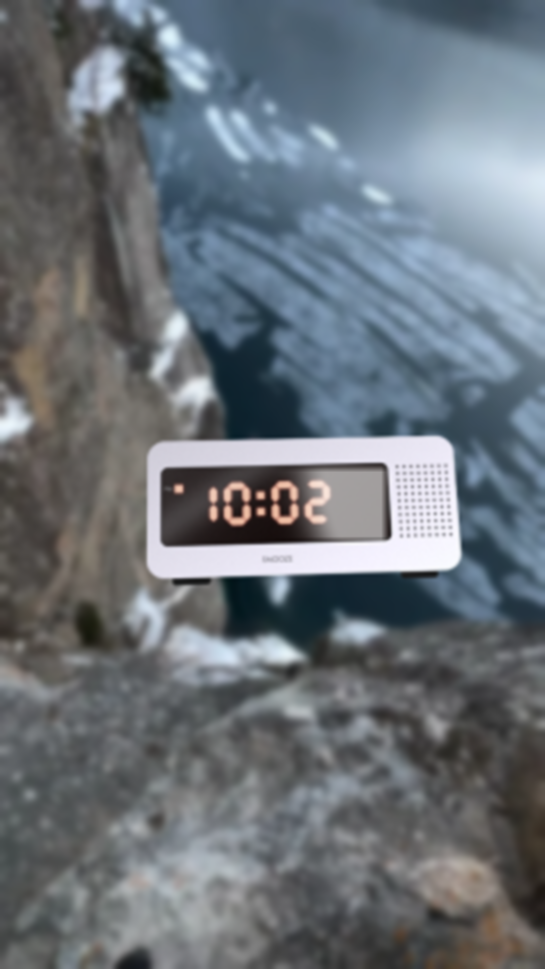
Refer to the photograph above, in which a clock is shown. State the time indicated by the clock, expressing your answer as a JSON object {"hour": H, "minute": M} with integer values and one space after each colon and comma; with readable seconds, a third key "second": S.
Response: {"hour": 10, "minute": 2}
